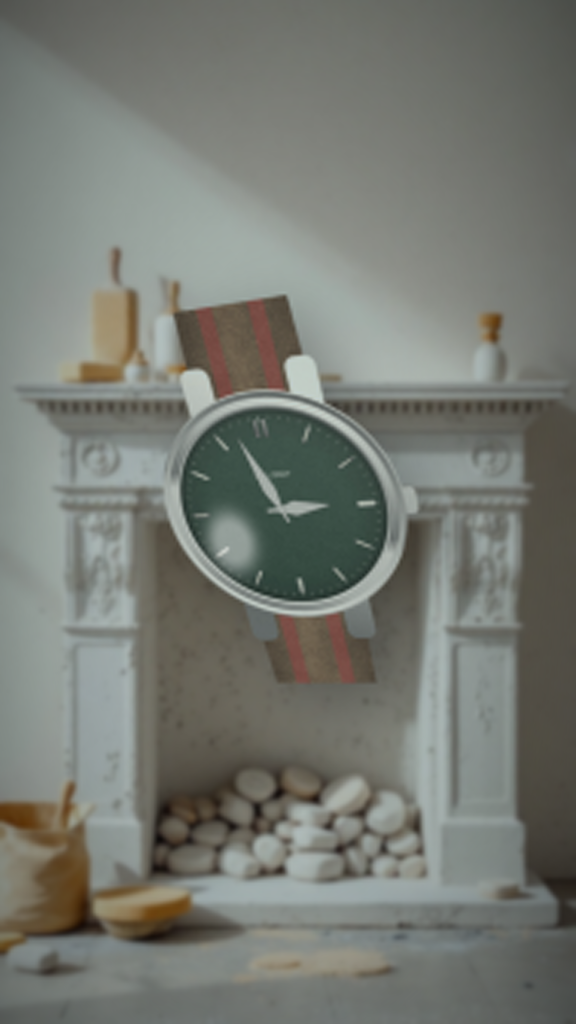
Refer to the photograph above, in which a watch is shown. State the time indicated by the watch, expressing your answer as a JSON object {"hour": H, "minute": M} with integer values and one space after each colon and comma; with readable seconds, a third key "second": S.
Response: {"hour": 2, "minute": 57}
